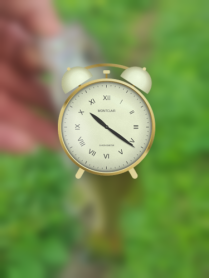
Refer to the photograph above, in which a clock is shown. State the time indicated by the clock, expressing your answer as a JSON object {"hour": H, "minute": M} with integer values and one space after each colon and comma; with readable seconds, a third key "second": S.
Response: {"hour": 10, "minute": 21}
